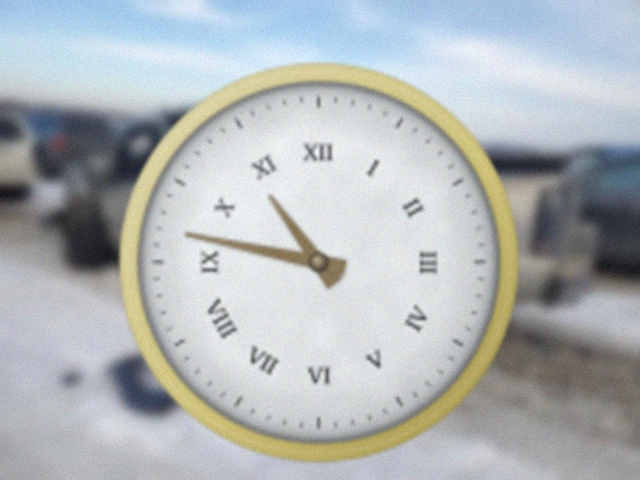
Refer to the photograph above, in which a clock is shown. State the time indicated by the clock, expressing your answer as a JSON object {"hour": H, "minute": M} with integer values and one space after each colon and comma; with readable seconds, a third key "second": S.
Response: {"hour": 10, "minute": 47}
